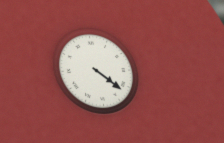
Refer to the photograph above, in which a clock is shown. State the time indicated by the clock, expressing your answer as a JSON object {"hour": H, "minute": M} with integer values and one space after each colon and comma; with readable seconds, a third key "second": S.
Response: {"hour": 4, "minute": 22}
